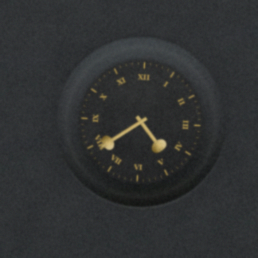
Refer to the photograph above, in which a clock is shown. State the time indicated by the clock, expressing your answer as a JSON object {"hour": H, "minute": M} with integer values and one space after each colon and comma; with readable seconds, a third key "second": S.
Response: {"hour": 4, "minute": 39}
